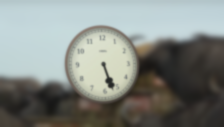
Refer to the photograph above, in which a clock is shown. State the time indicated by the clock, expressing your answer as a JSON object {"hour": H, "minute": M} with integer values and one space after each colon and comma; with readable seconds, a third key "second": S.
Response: {"hour": 5, "minute": 27}
